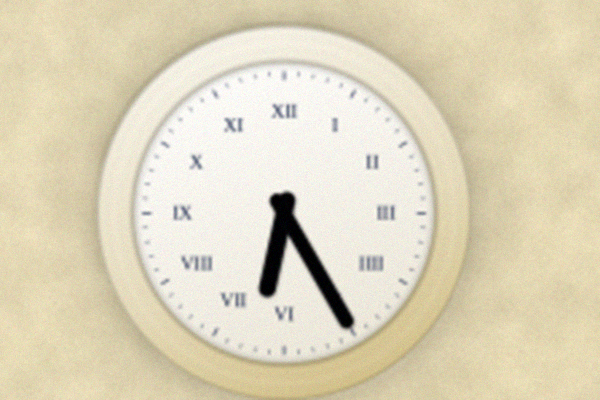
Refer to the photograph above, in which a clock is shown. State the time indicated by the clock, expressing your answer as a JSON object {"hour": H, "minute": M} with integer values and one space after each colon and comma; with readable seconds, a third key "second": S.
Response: {"hour": 6, "minute": 25}
